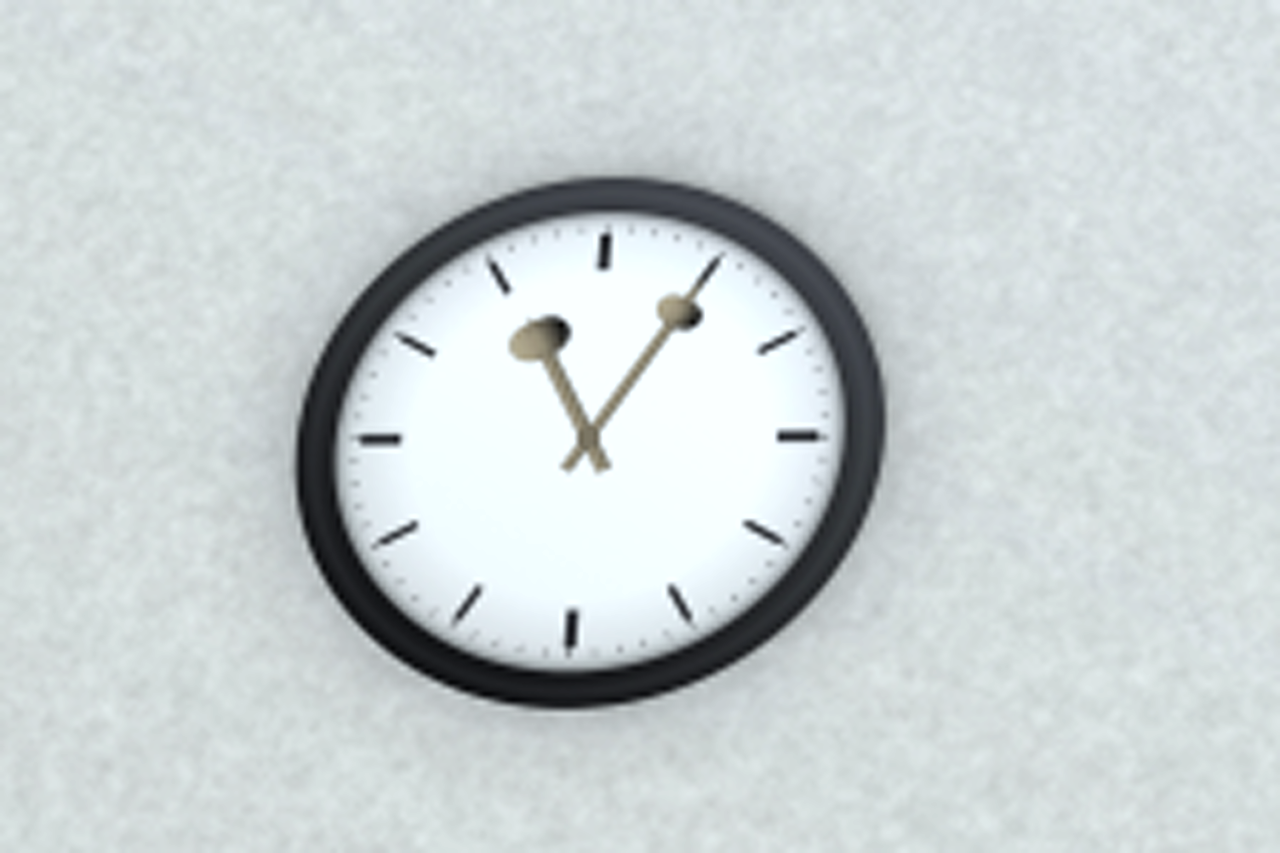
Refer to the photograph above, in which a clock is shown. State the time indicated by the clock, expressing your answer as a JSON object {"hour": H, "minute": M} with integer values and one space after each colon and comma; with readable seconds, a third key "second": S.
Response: {"hour": 11, "minute": 5}
